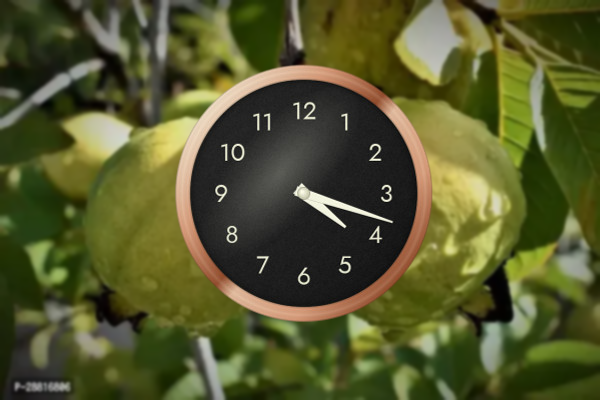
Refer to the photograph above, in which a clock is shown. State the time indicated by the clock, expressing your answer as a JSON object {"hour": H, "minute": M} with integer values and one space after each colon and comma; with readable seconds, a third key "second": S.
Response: {"hour": 4, "minute": 18}
